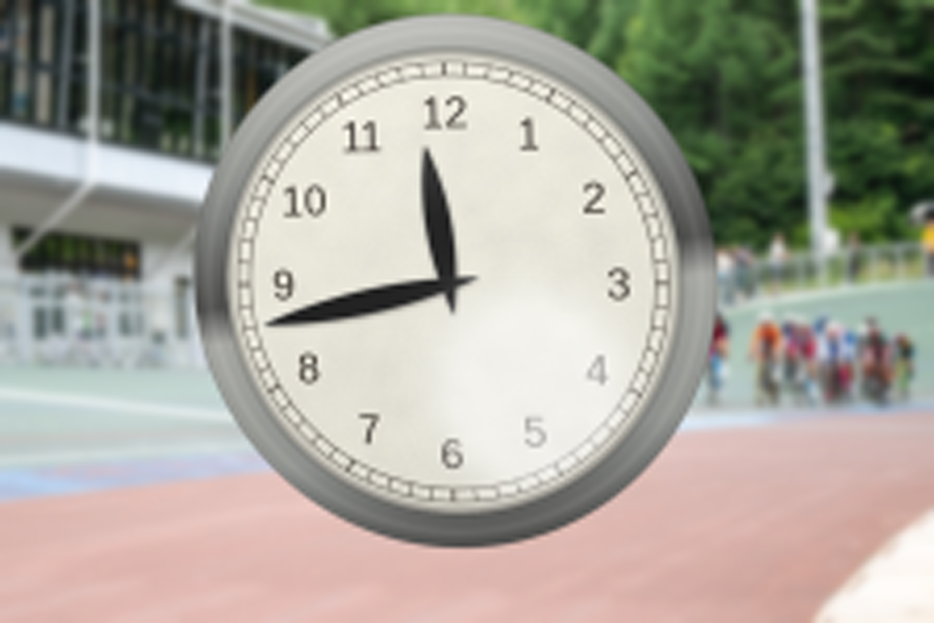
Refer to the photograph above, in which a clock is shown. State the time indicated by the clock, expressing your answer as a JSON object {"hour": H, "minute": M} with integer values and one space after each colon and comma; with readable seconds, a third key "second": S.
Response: {"hour": 11, "minute": 43}
